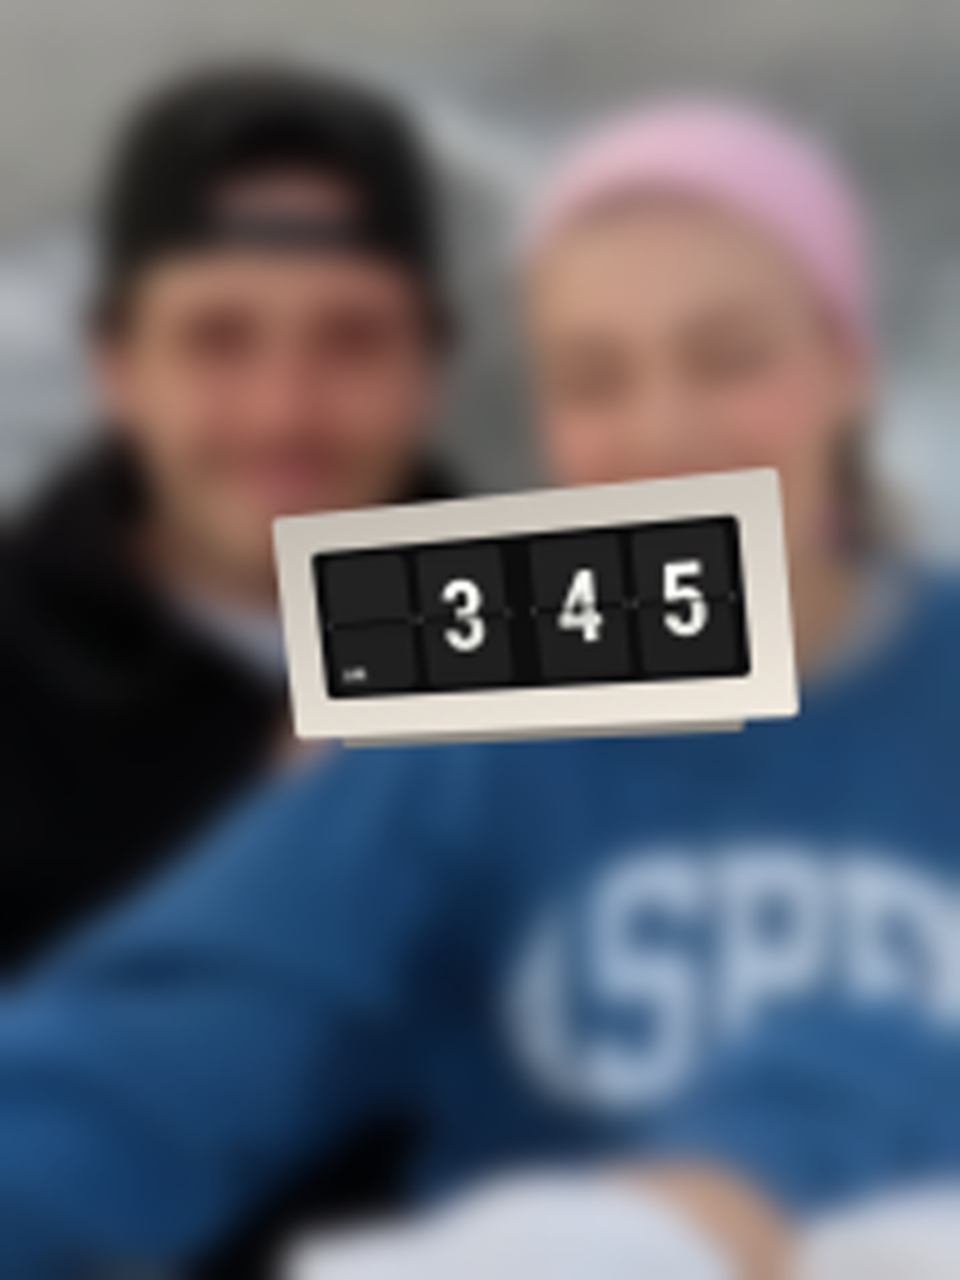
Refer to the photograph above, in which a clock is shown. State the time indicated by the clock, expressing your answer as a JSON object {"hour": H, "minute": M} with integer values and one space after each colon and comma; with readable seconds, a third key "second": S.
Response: {"hour": 3, "minute": 45}
